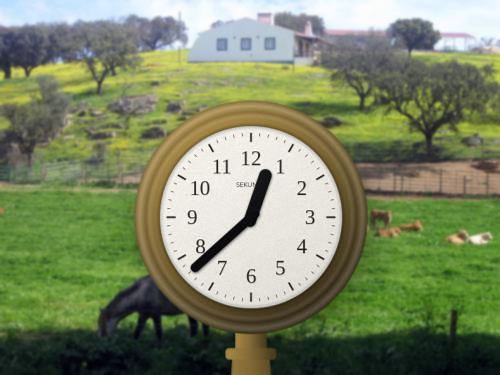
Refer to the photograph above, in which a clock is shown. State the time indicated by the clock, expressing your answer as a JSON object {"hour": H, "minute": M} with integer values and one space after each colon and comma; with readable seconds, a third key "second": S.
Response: {"hour": 12, "minute": 38}
